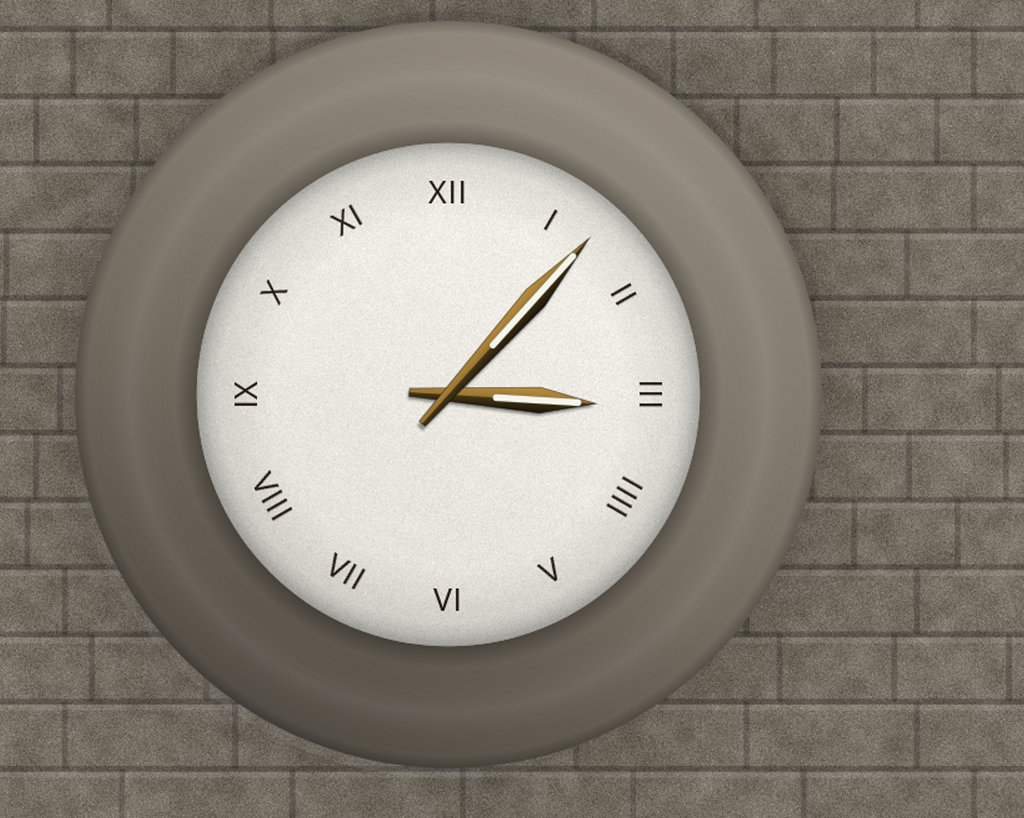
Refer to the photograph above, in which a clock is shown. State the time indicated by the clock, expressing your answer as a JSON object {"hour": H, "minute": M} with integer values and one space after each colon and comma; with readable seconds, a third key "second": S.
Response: {"hour": 3, "minute": 7}
